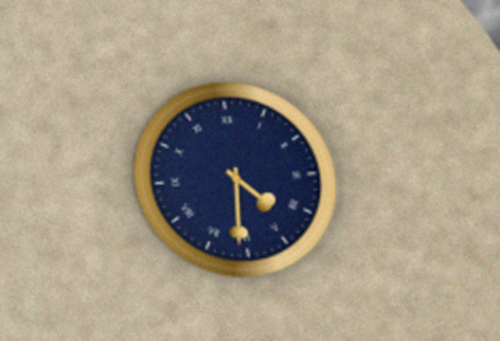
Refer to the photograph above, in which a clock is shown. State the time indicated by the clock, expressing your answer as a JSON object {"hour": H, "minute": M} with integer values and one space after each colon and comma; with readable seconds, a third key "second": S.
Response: {"hour": 4, "minute": 31}
